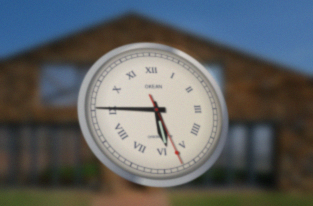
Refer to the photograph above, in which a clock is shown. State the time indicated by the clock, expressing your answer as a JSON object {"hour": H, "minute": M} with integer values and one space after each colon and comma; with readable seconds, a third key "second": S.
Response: {"hour": 5, "minute": 45, "second": 27}
